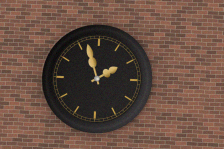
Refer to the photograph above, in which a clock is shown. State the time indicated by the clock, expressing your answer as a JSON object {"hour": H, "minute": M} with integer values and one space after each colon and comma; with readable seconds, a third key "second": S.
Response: {"hour": 1, "minute": 57}
